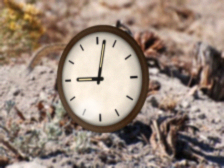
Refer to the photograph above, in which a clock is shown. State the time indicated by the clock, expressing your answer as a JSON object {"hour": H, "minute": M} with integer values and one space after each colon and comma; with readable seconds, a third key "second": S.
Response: {"hour": 9, "minute": 2}
